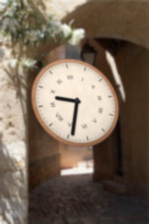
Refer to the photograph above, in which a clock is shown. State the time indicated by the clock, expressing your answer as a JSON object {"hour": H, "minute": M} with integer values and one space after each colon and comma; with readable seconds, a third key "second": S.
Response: {"hour": 9, "minute": 34}
